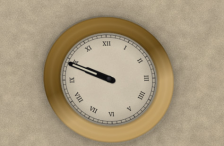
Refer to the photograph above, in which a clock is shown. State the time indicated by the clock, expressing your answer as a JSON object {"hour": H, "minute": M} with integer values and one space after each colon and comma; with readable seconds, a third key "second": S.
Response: {"hour": 9, "minute": 49}
